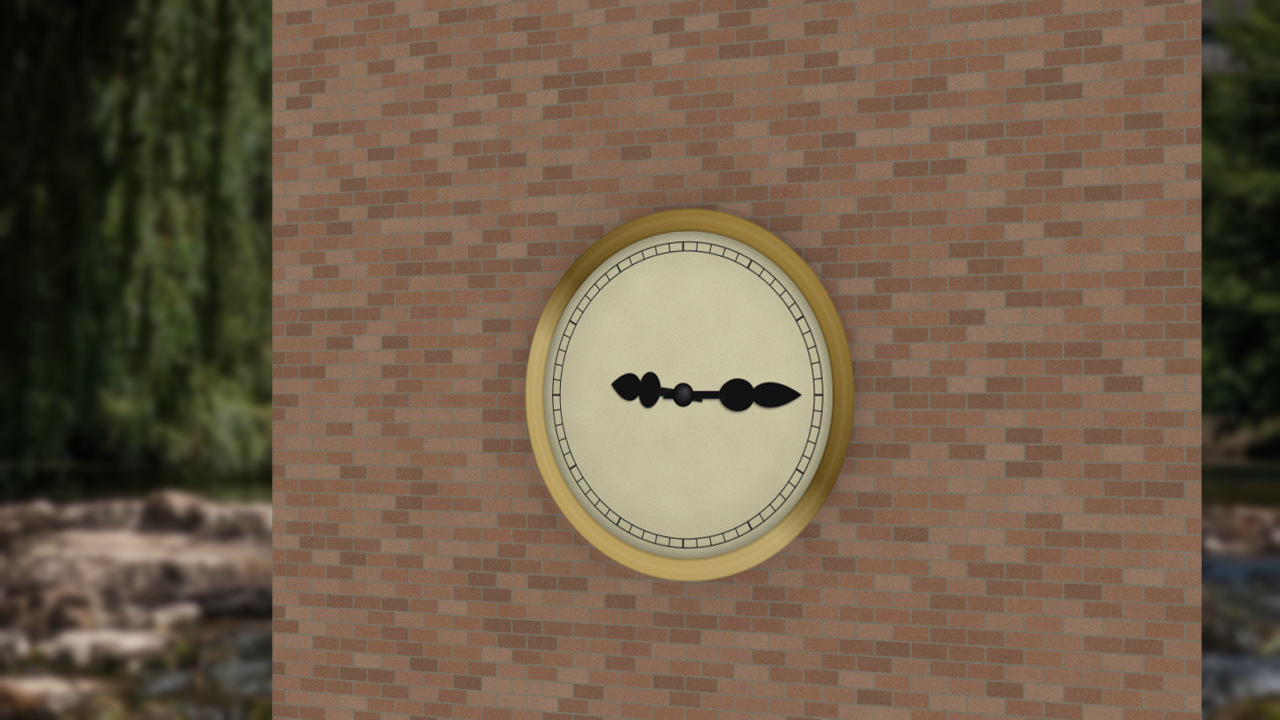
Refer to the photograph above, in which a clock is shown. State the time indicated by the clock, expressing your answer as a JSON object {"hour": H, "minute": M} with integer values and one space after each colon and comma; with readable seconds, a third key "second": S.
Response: {"hour": 9, "minute": 15}
